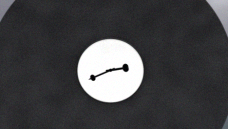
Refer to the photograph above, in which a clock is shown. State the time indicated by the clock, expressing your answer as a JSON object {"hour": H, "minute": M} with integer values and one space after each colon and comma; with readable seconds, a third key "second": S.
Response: {"hour": 2, "minute": 41}
